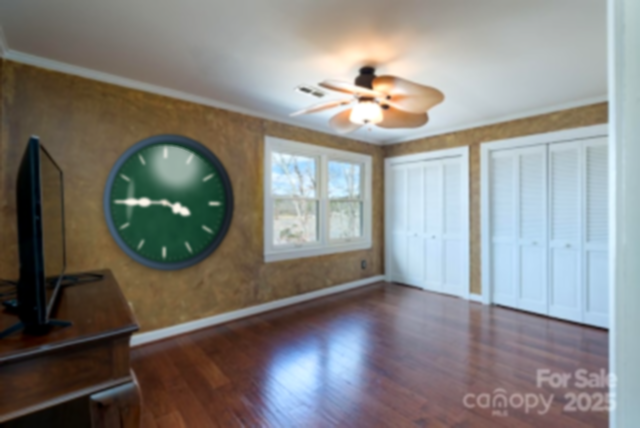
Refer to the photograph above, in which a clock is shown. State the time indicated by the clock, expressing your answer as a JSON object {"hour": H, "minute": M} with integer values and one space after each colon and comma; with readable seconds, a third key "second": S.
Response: {"hour": 3, "minute": 45}
